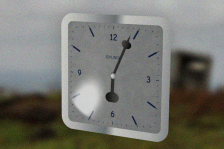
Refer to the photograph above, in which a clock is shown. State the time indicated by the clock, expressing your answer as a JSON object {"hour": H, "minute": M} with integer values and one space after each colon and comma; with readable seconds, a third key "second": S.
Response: {"hour": 6, "minute": 4}
